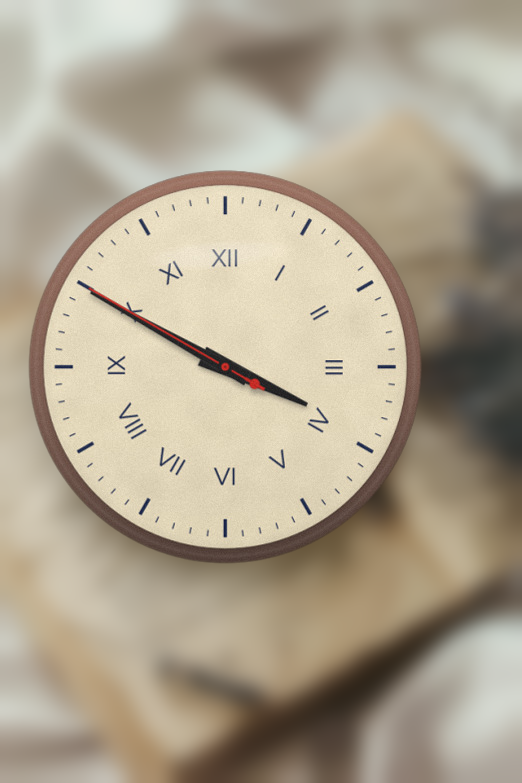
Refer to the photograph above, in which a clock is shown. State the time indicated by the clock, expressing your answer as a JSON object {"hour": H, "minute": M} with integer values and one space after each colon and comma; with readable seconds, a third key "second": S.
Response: {"hour": 3, "minute": 49, "second": 50}
